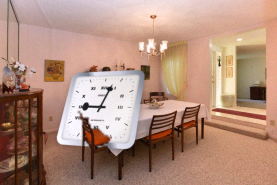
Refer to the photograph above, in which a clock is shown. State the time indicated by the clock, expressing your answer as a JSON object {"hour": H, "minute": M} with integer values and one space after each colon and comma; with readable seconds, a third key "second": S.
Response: {"hour": 9, "minute": 3}
